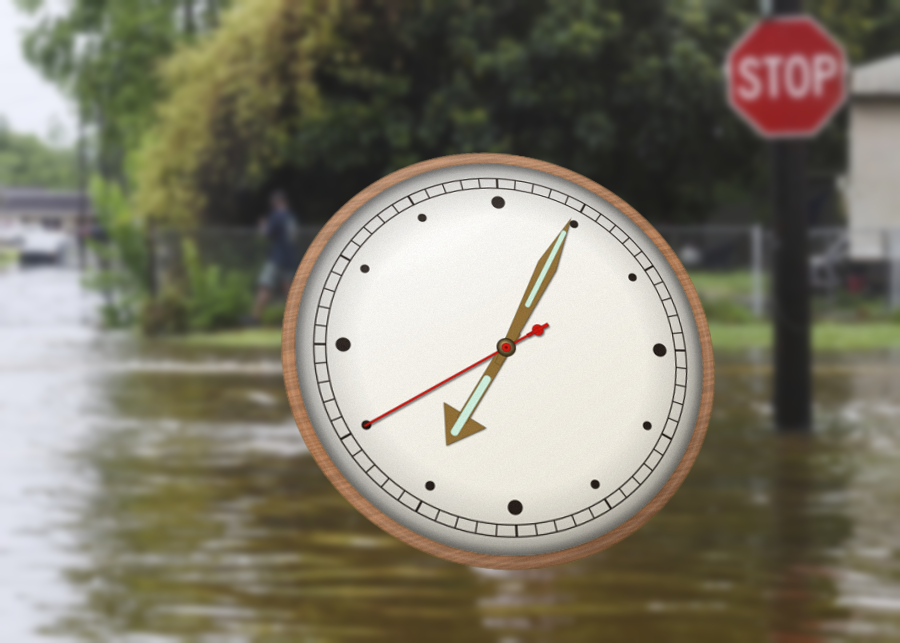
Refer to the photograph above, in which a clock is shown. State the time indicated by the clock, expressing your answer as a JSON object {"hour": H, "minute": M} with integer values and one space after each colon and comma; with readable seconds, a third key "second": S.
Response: {"hour": 7, "minute": 4, "second": 40}
